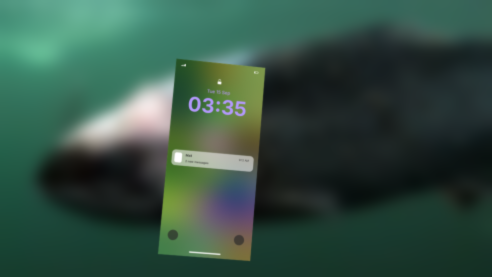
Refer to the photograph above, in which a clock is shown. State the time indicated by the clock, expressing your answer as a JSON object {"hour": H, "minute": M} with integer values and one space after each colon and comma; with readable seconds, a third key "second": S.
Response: {"hour": 3, "minute": 35}
